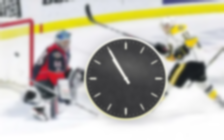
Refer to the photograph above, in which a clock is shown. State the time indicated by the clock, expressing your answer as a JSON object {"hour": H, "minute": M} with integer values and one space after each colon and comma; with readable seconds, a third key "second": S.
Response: {"hour": 10, "minute": 55}
